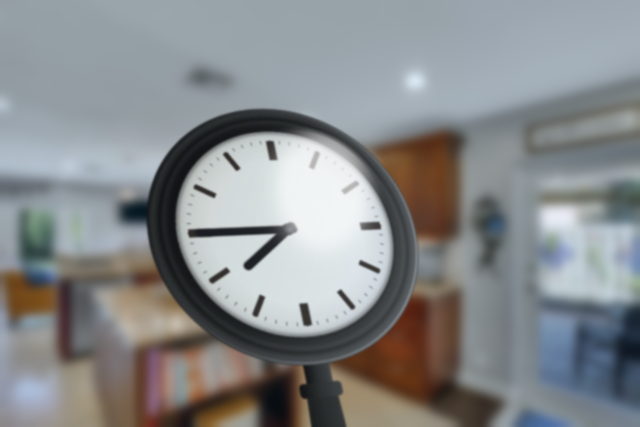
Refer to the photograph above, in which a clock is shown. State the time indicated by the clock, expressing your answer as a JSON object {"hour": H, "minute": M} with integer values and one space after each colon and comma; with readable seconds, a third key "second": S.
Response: {"hour": 7, "minute": 45}
